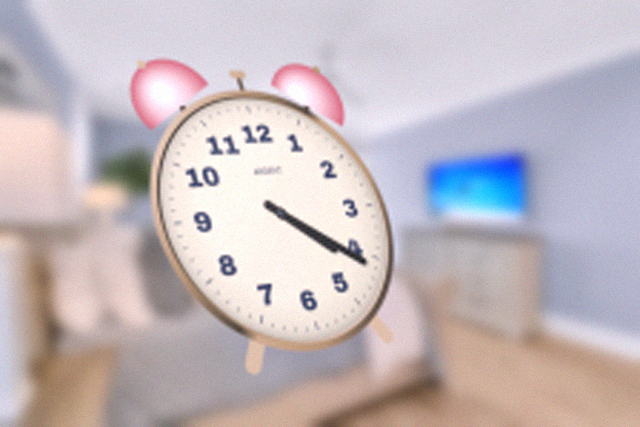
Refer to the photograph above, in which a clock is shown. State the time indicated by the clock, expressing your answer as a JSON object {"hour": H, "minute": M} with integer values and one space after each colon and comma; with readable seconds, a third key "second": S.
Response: {"hour": 4, "minute": 21}
